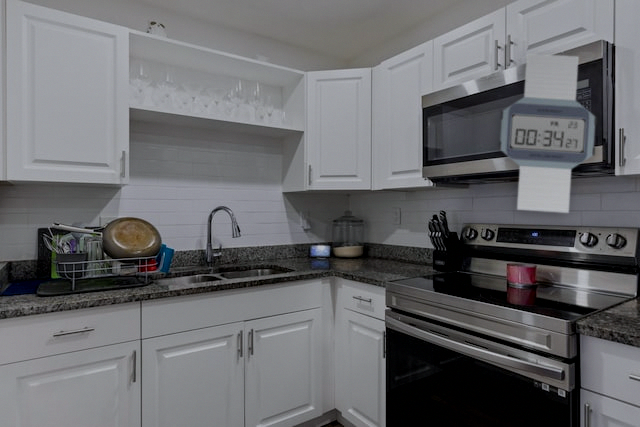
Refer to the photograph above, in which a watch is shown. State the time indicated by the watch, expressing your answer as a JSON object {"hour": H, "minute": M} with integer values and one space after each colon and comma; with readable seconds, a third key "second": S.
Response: {"hour": 0, "minute": 34}
